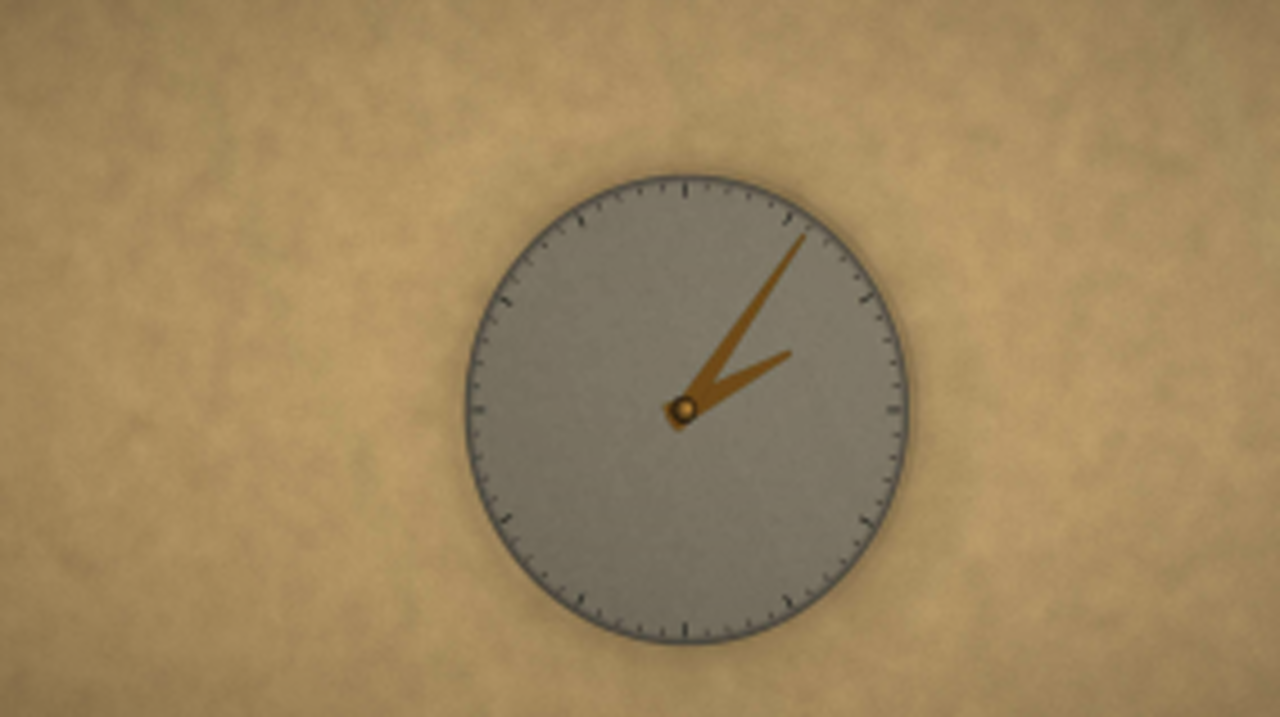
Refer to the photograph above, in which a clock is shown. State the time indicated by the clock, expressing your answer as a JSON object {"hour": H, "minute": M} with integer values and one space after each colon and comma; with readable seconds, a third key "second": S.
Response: {"hour": 2, "minute": 6}
